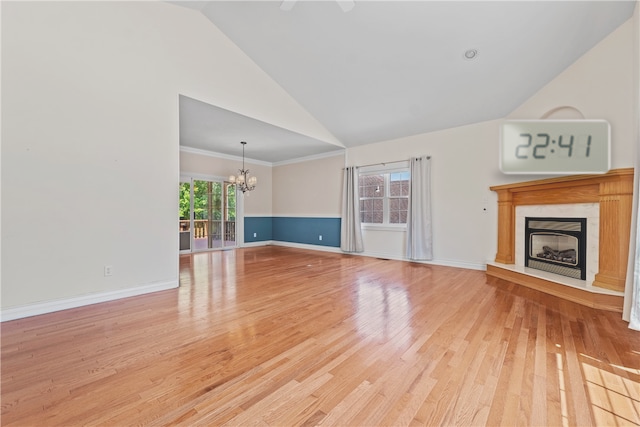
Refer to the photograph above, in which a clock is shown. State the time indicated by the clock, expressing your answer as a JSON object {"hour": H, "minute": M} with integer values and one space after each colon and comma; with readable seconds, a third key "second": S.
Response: {"hour": 22, "minute": 41}
